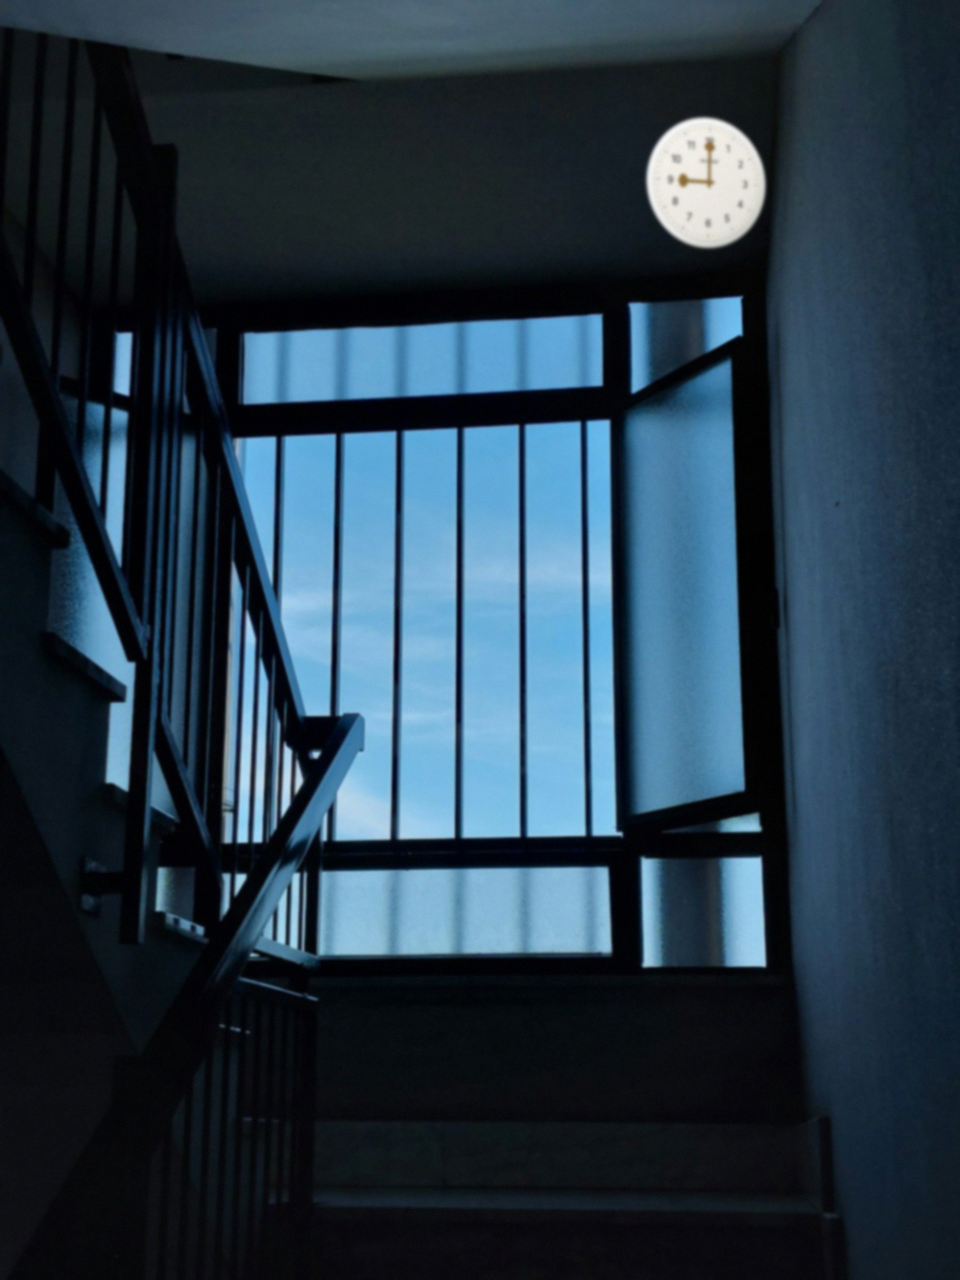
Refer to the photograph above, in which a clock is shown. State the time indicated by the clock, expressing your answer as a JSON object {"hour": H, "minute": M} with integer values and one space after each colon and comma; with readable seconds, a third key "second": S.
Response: {"hour": 9, "minute": 0}
